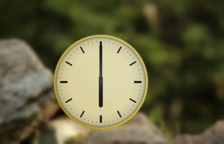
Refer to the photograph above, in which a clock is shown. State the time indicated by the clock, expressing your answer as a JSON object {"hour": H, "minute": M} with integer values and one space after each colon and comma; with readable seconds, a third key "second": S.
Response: {"hour": 6, "minute": 0}
